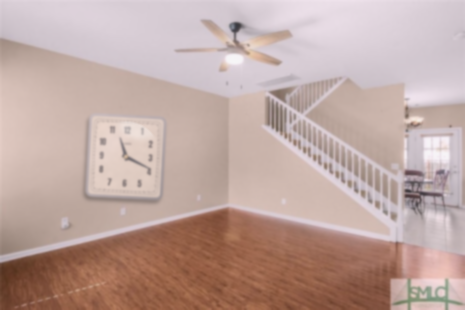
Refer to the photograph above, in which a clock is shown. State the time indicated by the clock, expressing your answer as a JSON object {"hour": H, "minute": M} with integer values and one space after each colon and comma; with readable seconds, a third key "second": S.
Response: {"hour": 11, "minute": 19}
